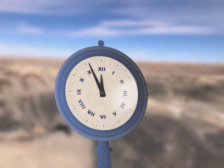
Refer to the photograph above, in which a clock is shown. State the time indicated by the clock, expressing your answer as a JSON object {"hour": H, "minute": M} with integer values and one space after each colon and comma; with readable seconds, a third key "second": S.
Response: {"hour": 11, "minute": 56}
